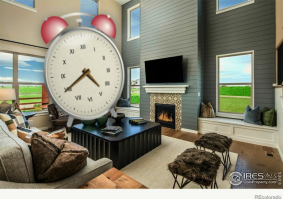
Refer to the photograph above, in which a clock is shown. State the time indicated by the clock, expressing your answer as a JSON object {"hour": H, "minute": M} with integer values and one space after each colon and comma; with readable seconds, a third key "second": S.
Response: {"hour": 4, "minute": 40}
